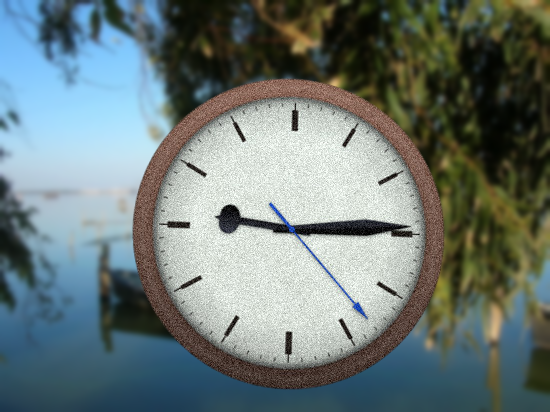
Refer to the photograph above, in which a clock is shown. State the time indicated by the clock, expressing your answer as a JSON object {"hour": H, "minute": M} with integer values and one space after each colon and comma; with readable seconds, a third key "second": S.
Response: {"hour": 9, "minute": 14, "second": 23}
